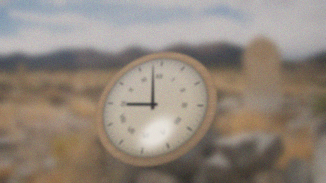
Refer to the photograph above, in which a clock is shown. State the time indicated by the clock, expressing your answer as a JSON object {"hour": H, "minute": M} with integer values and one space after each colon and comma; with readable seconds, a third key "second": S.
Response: {"hour": 8, "minute": 58}
